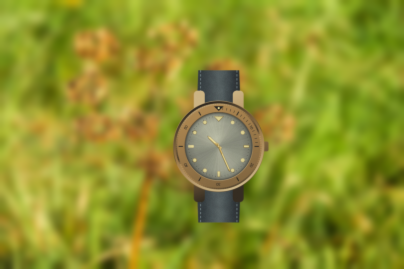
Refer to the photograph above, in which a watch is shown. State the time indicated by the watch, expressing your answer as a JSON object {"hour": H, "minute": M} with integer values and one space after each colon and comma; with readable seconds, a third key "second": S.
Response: {"hour": 10, "minute": 26}
